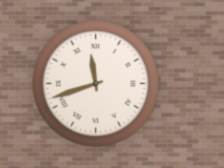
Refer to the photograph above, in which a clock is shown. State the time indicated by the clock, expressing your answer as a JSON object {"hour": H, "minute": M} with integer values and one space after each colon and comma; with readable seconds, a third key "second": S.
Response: {"hour": 11, "minute": 42}
